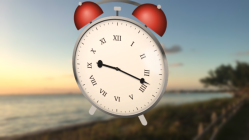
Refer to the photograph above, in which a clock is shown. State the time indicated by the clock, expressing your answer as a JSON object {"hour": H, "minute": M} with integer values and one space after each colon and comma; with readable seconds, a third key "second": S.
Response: {"hour": 9, "minute": 18}
